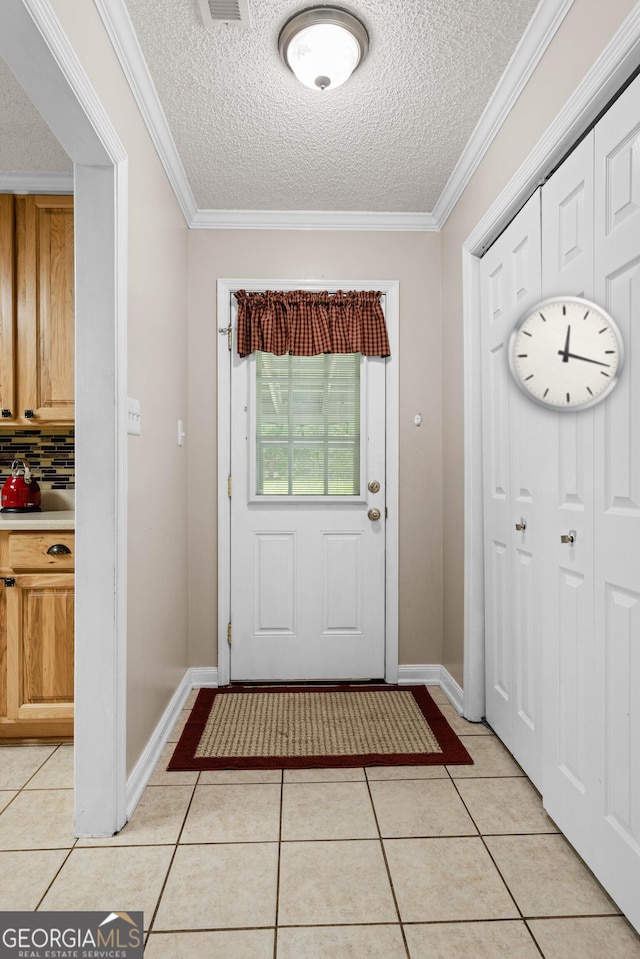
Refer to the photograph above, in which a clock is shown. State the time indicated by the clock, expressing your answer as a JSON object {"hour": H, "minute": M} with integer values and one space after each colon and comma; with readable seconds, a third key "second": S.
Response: {"hour": 12, "minute": 18}
